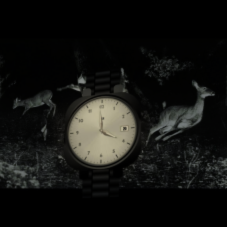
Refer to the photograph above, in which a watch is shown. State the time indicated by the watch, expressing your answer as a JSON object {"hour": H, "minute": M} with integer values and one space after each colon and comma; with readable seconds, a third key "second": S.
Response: {"hour": 3, "minute": 59}
